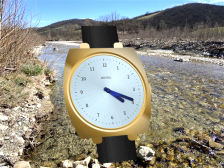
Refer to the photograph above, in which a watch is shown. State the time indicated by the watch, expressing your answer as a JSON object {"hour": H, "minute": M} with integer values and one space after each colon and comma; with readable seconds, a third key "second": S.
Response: {"hour": 4, "minute": 19}
